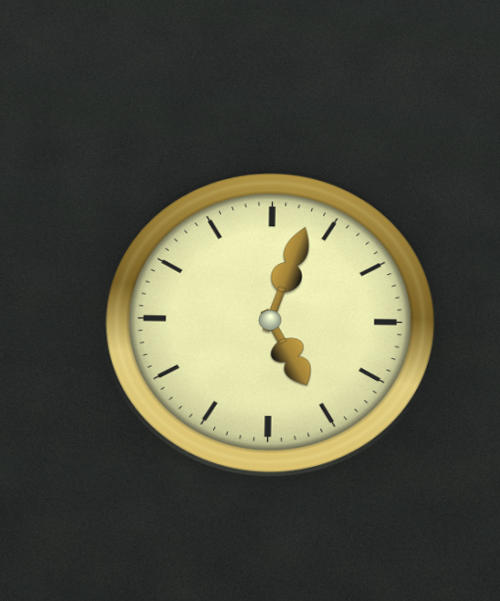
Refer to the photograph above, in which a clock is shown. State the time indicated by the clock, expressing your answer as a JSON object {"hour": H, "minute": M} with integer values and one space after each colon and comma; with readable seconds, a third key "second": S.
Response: {"hour": 5, "minute": 3}
